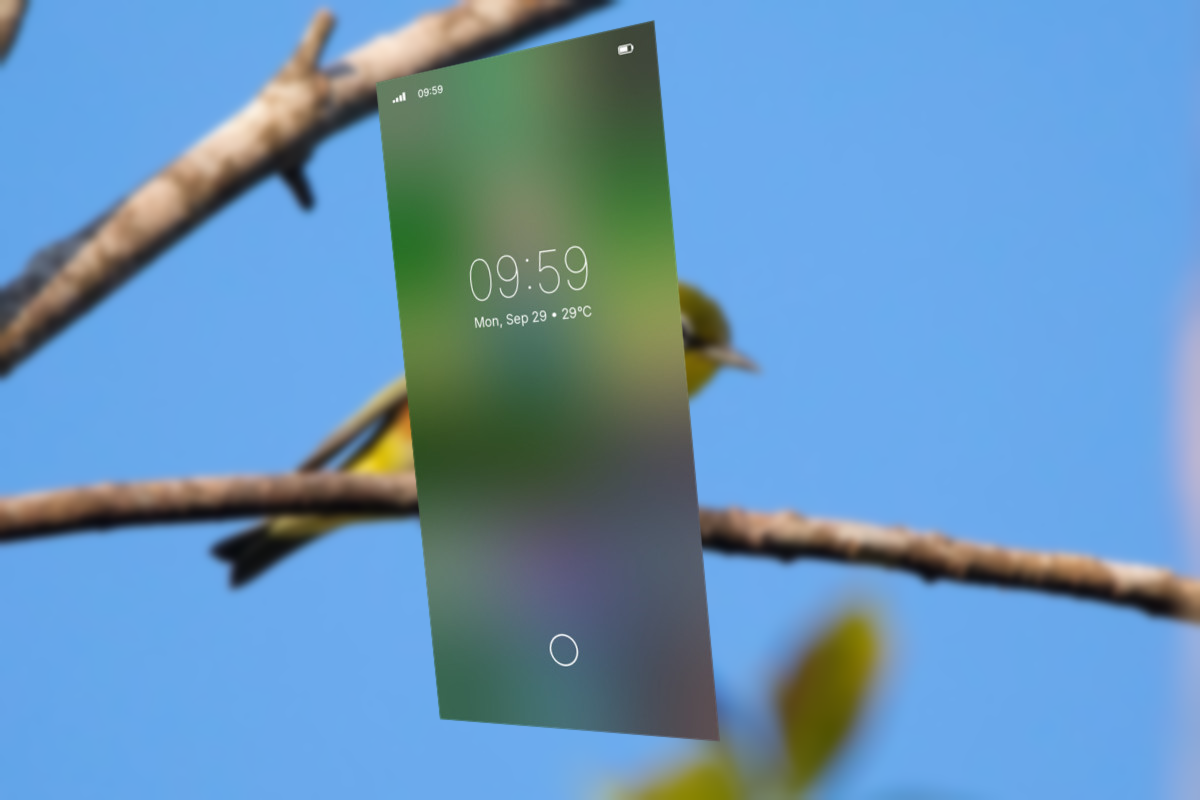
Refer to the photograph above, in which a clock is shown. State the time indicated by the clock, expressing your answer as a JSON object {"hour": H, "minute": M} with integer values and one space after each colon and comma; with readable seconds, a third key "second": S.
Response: {"hour": 9, "minute": 59}
